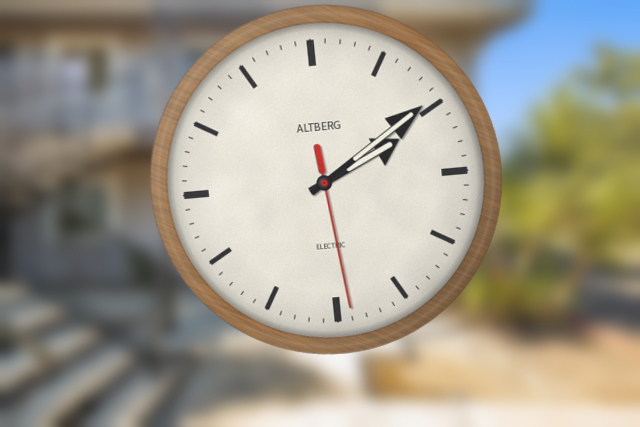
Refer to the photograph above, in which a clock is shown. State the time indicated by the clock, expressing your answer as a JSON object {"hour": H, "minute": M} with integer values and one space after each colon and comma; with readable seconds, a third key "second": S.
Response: {"hour": 2, "minute": 9, "second": 29}
